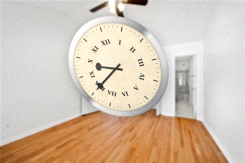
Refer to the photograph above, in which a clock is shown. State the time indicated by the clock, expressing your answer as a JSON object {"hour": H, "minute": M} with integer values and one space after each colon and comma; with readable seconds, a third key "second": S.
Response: {"hour": 9, "minute": 40}
